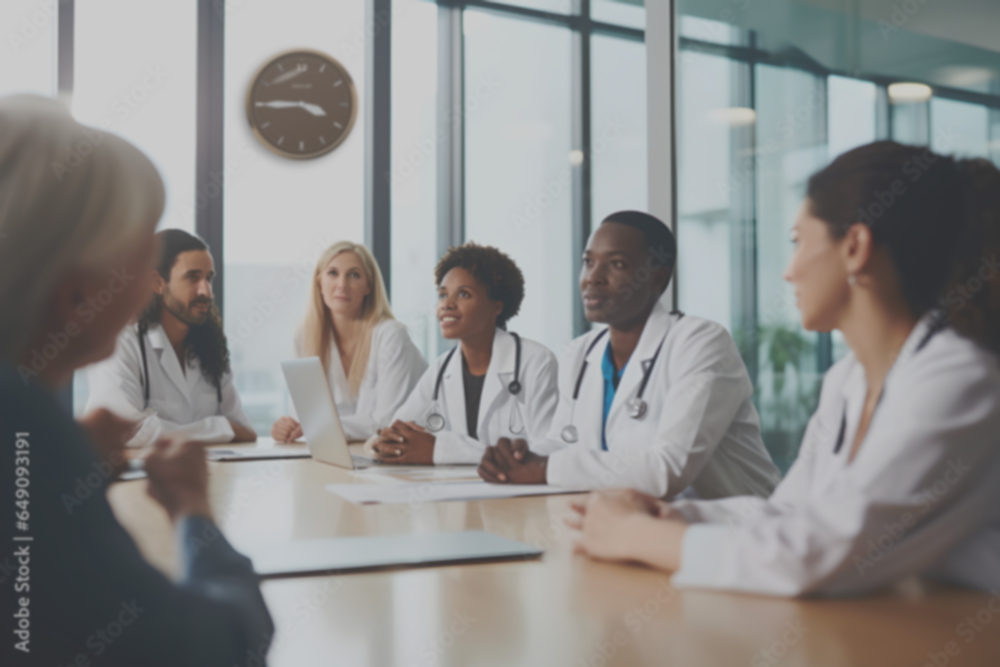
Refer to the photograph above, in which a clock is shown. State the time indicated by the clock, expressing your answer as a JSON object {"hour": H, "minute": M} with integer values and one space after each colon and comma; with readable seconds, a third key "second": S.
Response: {"hour": 3, "minute": 45}
